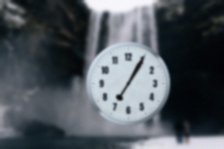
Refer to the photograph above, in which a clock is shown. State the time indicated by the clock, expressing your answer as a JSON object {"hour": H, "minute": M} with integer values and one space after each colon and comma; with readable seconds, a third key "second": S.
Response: {"hour": 7, "minute": 5}
